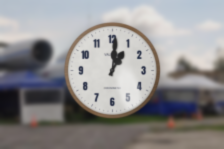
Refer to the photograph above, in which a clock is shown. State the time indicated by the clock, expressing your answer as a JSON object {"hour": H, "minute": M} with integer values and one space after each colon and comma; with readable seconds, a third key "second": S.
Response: {"hour": 1, "minute": 1}
